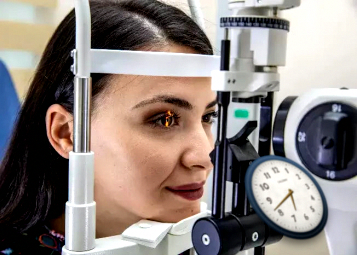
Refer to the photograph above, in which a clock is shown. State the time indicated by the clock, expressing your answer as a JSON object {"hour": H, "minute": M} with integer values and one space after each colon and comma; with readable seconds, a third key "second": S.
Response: {"hour": 6, "minute": 42}
